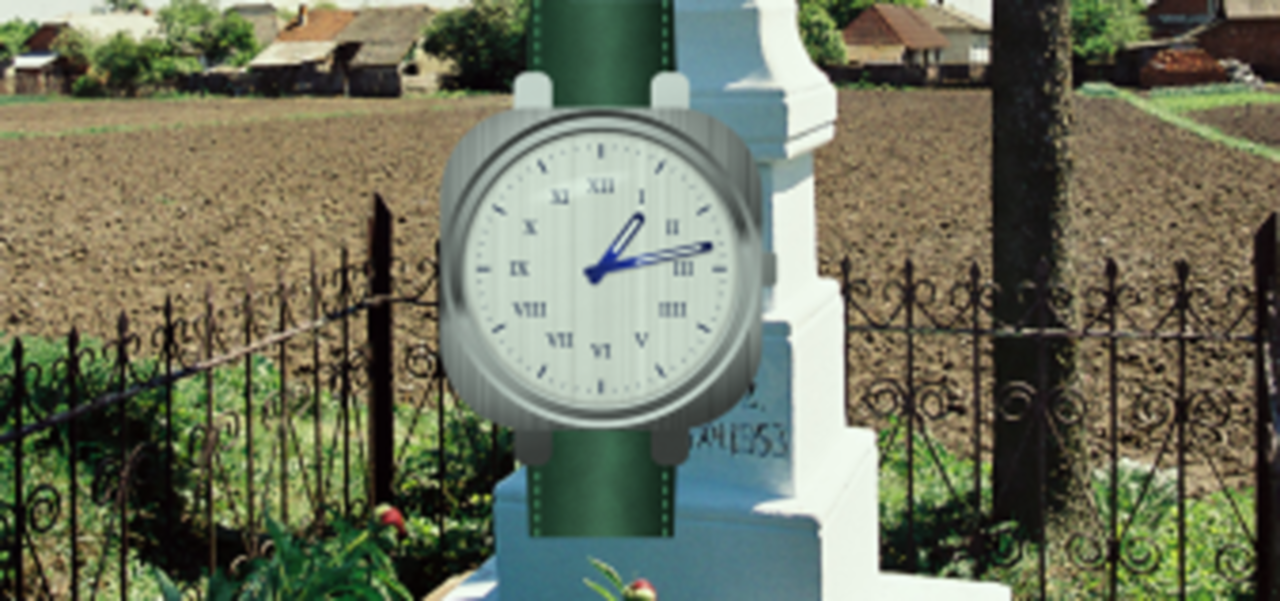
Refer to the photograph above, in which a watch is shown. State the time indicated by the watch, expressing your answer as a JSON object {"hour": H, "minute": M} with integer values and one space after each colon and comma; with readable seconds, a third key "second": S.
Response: {"hour": 1, "minute": 13}
